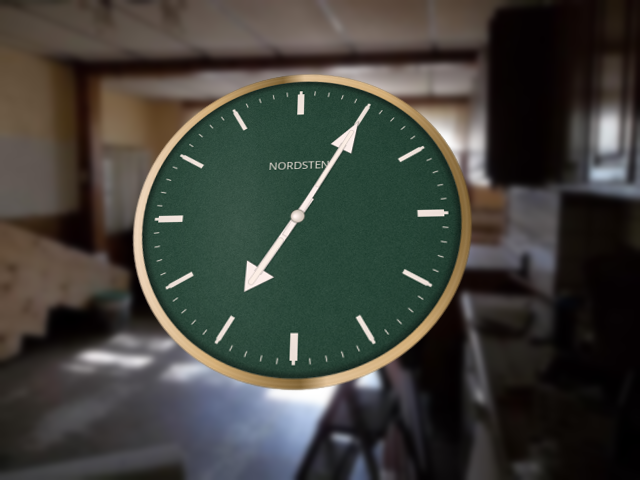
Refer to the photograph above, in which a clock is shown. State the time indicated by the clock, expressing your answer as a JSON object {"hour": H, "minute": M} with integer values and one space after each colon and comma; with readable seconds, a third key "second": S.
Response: {"hour": 7, "minute": 5}
